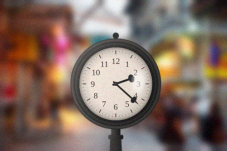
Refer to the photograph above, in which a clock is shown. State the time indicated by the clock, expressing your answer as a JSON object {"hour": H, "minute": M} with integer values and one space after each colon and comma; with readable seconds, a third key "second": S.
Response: {"hour": 2, "minute": 22}
